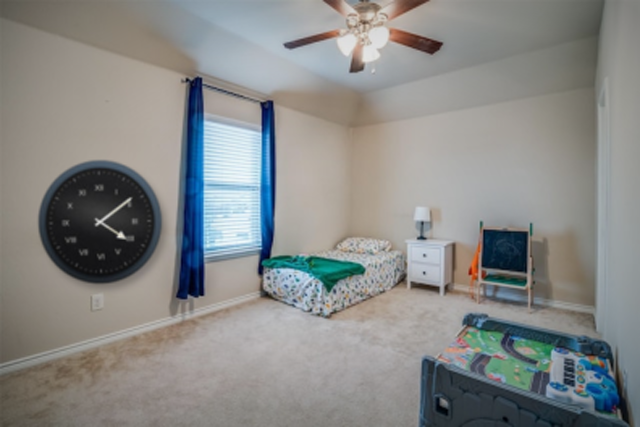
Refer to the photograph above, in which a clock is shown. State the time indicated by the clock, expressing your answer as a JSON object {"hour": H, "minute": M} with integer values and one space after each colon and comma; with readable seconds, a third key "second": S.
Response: {"hour": 4, "minute": 9}
